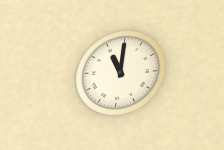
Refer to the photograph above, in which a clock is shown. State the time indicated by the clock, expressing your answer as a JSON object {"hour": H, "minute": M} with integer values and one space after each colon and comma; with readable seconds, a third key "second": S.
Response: {"hour": 11, "minute": 0}
